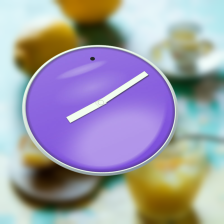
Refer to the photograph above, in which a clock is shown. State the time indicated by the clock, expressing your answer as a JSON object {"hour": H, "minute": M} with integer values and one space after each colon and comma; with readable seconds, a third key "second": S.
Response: {"hour": 8, "minute": 10}
